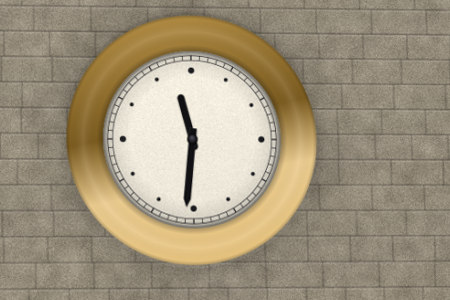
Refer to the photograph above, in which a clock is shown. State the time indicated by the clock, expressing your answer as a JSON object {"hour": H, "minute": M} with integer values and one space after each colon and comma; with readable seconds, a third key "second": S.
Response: {"hour": 11, "minute": 31}
